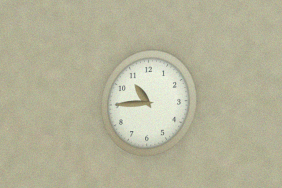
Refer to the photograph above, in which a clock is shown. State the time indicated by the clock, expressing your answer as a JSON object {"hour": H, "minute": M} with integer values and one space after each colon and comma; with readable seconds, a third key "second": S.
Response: {"hour": 10, "minute": 45}
